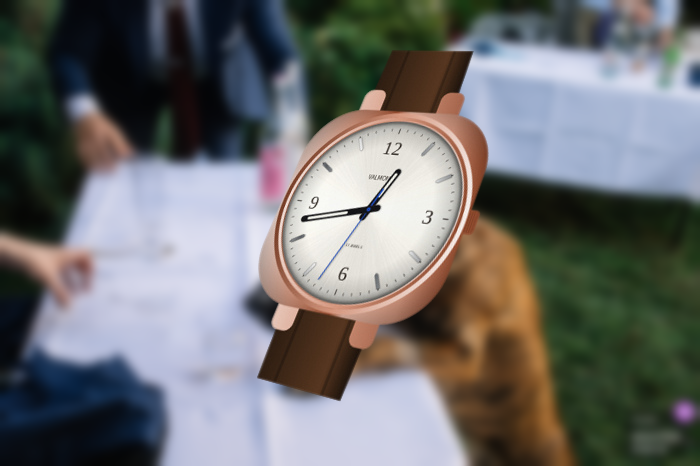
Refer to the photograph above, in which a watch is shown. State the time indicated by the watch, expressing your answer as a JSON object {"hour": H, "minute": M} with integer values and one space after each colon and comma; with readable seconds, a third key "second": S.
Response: {"hour": 12, "minute": 42, "second": 33}
